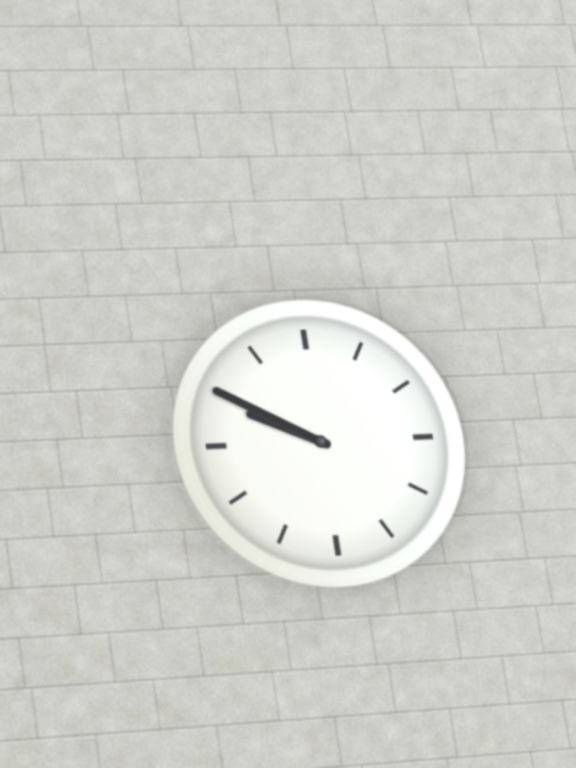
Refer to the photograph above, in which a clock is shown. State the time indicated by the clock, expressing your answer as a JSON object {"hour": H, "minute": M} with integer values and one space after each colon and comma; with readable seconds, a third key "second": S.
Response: {"hour": 9, "minute": 50}
